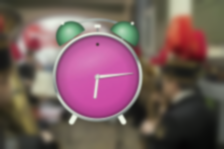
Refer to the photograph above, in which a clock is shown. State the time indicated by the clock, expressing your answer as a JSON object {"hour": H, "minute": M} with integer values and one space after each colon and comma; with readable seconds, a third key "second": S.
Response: {"hour": 6, "minute": 14}
